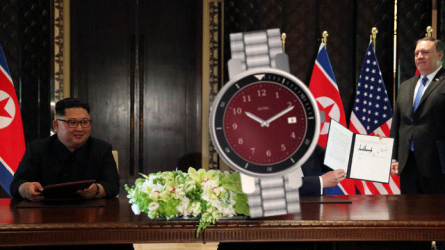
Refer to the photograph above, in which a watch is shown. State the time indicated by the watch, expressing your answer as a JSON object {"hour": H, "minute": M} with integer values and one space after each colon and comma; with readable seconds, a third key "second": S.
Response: {"hour": 10, "minute": 11}
